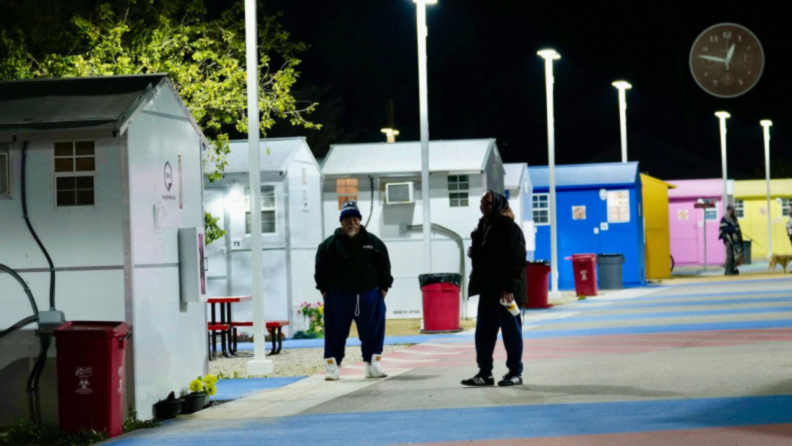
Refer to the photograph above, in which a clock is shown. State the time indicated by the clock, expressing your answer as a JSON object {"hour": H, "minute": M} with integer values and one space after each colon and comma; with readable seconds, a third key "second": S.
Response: {"hour": 12, "minute": 47}
